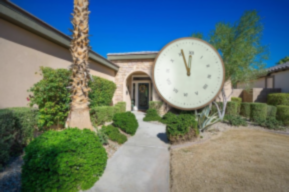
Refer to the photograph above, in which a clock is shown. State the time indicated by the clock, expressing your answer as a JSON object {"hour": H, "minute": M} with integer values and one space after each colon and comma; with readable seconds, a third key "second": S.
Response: {"hour": 11, "minute": 56}
